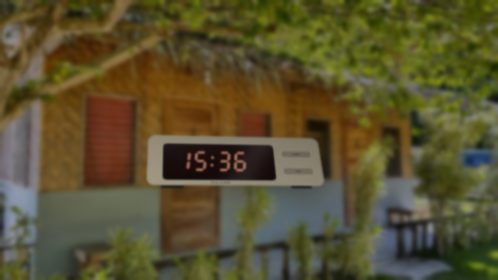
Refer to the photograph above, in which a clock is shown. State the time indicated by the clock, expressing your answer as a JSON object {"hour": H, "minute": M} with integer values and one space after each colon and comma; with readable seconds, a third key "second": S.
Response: {"hour": 15, "minute": 36}
